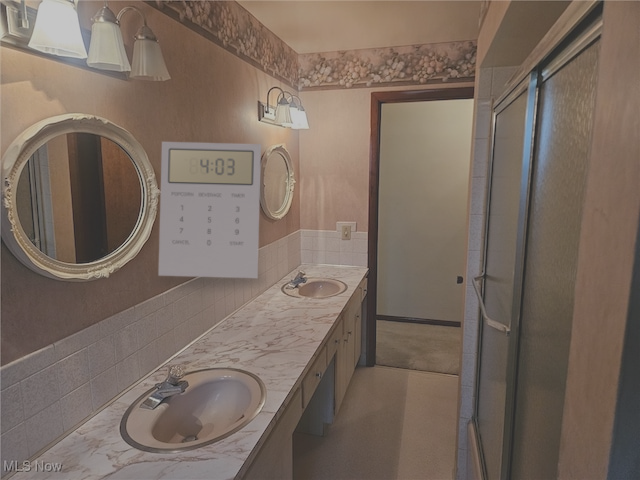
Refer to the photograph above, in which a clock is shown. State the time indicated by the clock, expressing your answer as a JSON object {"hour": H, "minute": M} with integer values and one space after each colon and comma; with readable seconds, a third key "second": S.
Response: {"hour": 4, "minute": 3}
